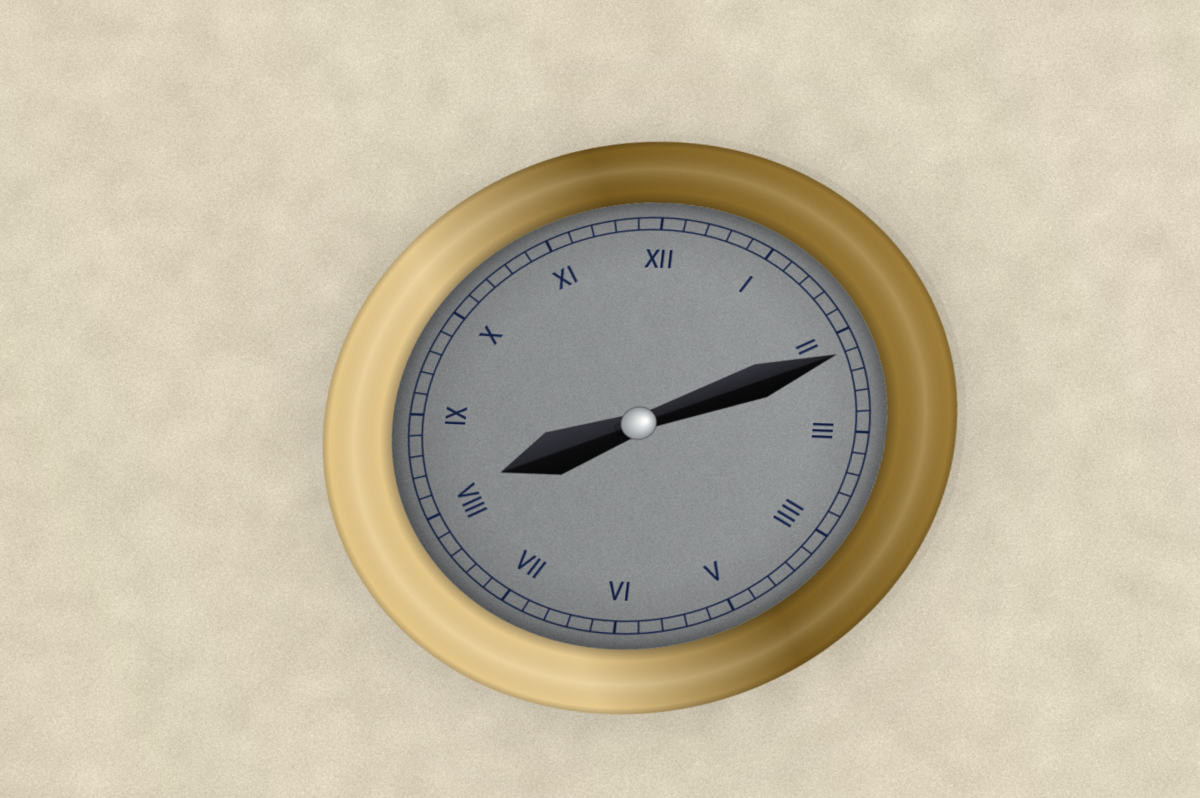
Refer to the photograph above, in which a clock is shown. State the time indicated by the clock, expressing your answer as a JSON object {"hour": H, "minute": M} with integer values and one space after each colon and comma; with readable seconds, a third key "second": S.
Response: {"hour": 8, "minute": 11}
